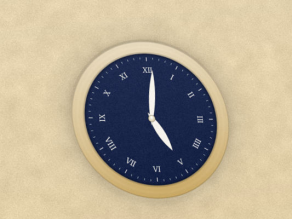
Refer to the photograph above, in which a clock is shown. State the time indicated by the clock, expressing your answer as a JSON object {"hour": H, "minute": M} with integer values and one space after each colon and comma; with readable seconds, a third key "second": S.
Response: {"hour": 5, "minute": 1}
